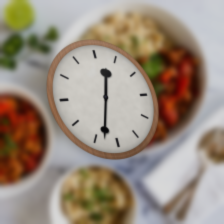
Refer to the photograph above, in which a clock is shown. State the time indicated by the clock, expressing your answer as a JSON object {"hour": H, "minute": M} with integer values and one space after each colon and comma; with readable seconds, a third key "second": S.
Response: {"hour": 12, "minute": 33}
